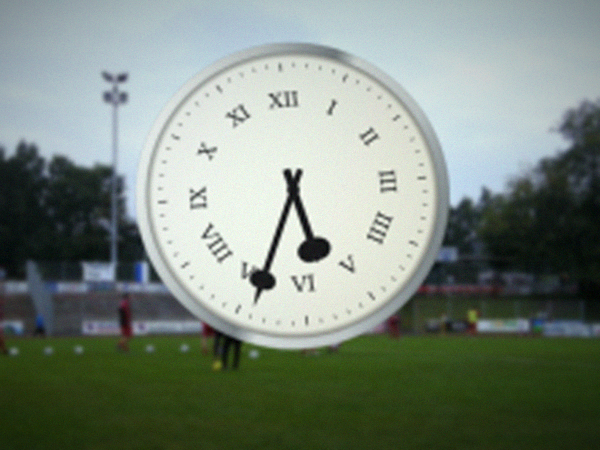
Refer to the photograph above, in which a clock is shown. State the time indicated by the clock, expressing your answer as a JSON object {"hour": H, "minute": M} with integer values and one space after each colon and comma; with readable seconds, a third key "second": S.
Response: {"hour": 5, "minute": 34}
